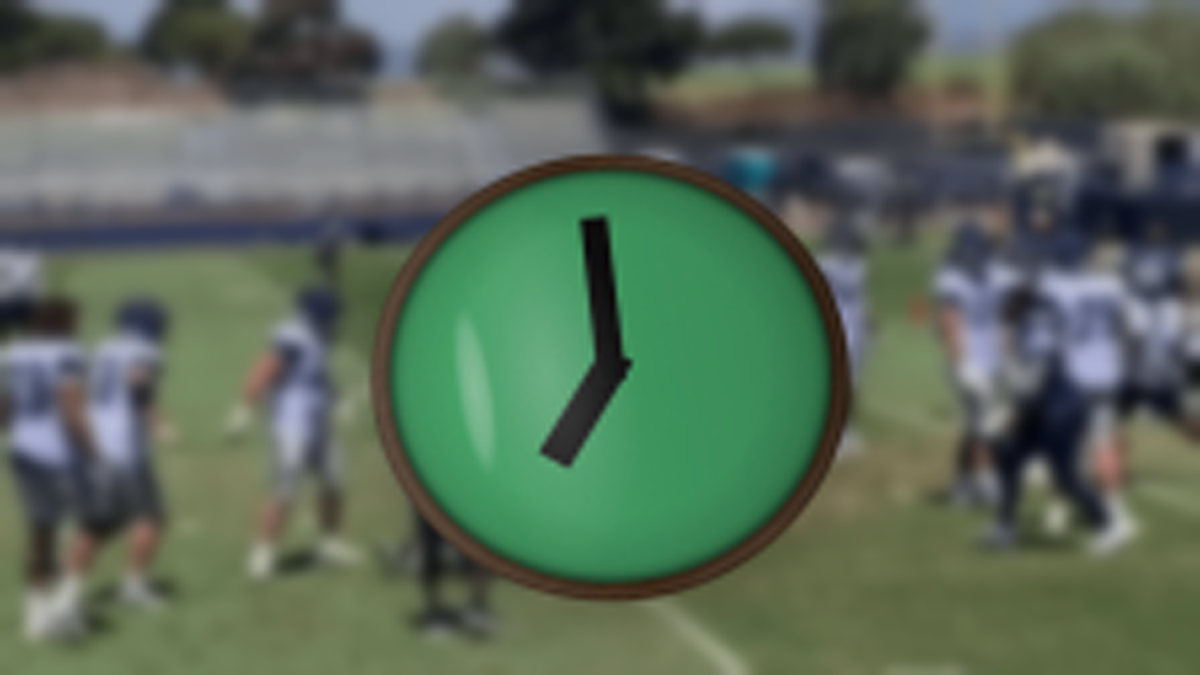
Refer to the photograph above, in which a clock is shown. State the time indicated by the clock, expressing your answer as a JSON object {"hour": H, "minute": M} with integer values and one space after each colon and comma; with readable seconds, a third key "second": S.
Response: {"hour": 6, "minute": 59}
